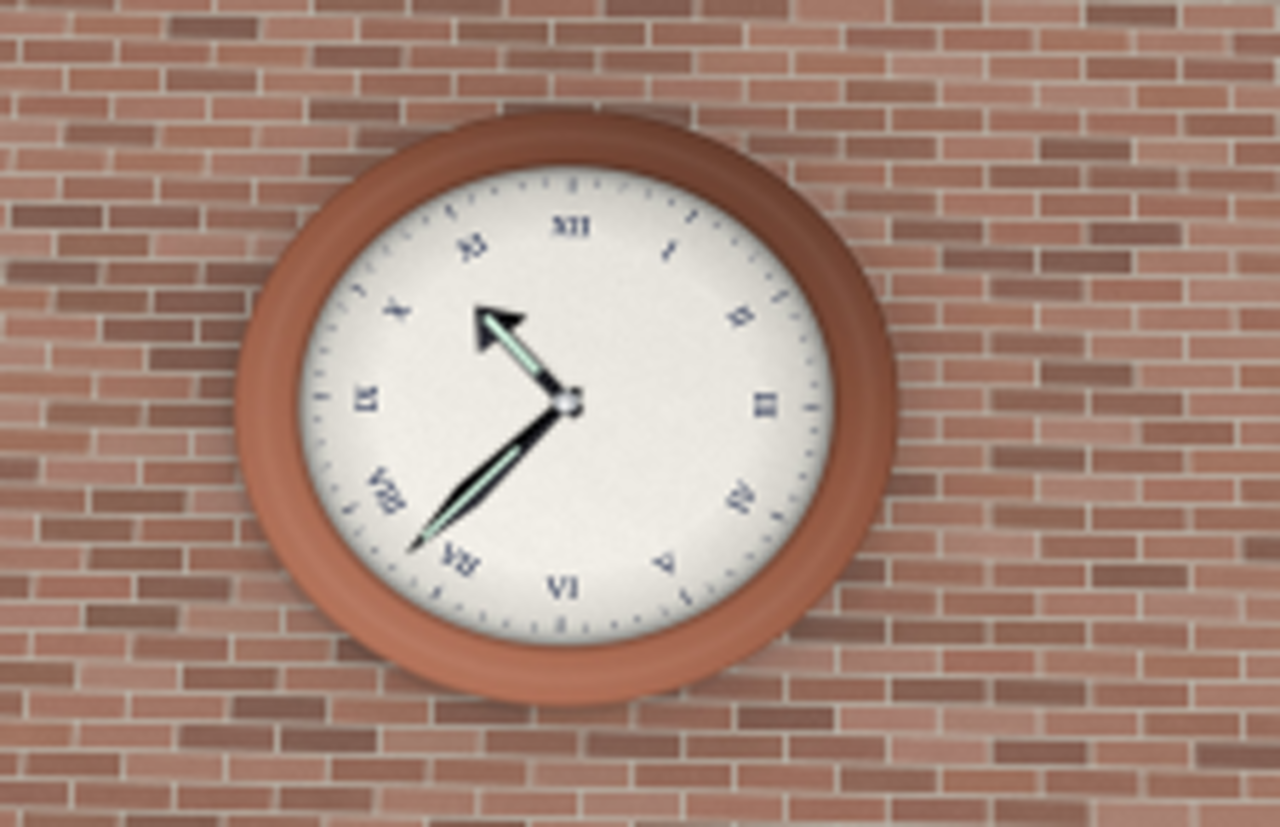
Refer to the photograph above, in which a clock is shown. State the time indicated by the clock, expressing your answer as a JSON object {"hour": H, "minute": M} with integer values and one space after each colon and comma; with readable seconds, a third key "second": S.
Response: {"hour": 10, "minute": 37}
